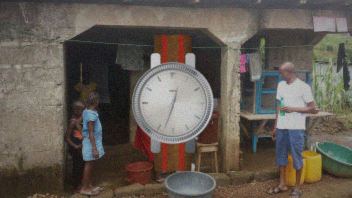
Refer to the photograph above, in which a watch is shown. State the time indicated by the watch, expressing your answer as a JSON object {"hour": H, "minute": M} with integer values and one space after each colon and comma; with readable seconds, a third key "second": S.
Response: {"hour": 12, "minute": 33}
